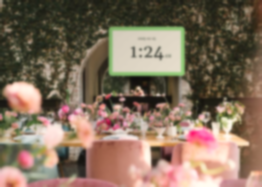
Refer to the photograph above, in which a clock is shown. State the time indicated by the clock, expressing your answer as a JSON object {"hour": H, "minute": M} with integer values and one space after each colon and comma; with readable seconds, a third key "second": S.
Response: {"hour": 1, "minute": 24}
